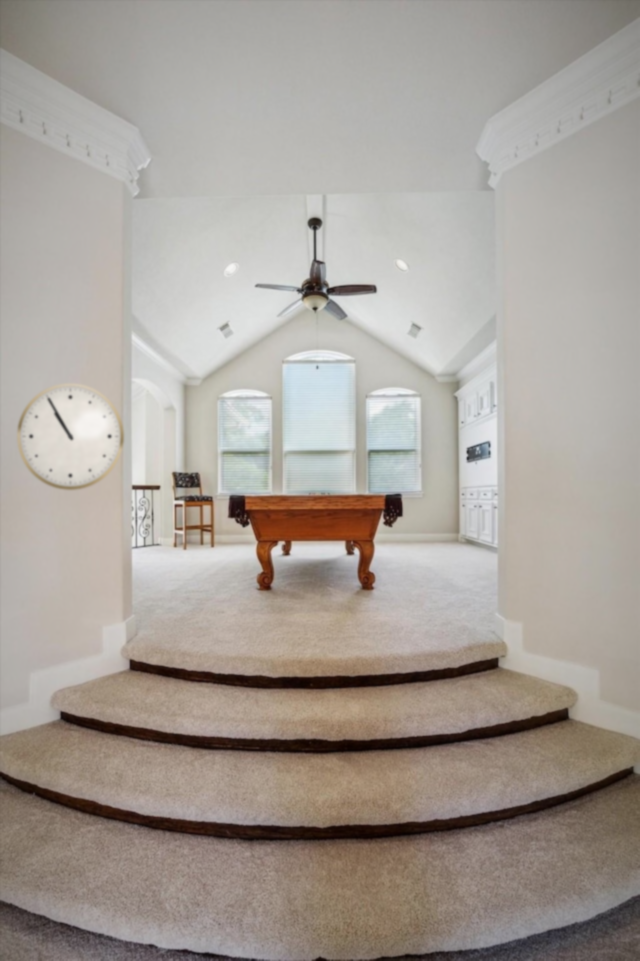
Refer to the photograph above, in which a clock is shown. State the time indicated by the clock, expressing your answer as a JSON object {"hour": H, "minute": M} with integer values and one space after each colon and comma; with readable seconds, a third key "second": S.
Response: {"hour": 10, "minute": 55}
